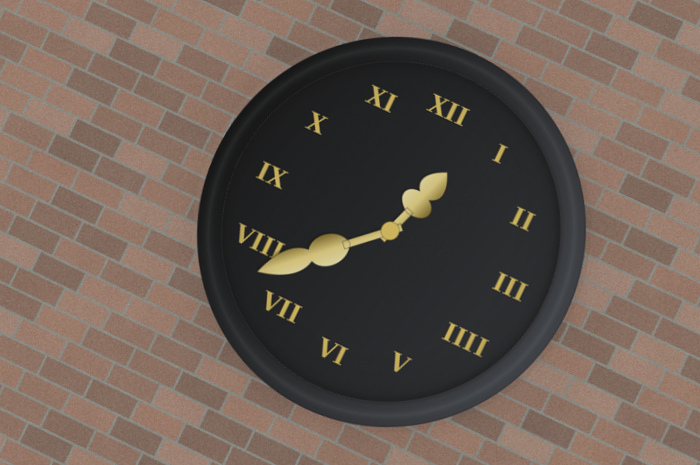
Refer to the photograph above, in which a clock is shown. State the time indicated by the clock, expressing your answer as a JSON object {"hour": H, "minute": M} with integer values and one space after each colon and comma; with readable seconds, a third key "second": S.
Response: {"hour": 12, "minute": 38}
